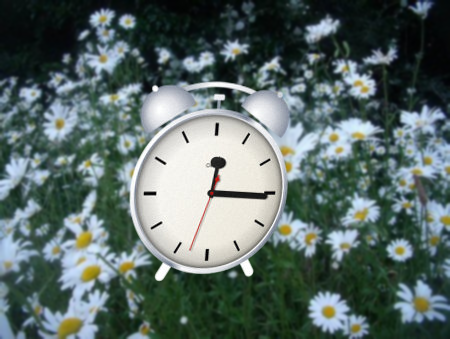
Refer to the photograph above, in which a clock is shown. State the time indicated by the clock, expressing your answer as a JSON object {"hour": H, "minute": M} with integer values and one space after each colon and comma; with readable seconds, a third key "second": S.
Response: {"hour": 12, "minute": 15, "second": 33}
